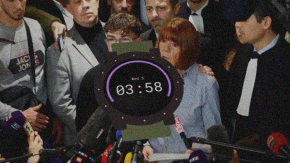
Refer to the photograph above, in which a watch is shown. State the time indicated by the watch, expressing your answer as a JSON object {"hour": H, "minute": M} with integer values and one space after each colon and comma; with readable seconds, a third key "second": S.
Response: {"hour": 3, "minute": 58}
